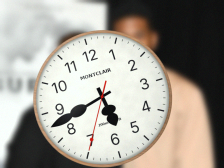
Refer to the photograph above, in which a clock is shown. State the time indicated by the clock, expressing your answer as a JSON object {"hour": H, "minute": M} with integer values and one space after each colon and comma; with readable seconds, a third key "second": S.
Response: {"hour": 5, "minute": 42, "second": 35}
